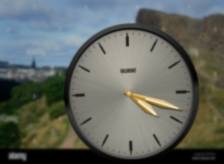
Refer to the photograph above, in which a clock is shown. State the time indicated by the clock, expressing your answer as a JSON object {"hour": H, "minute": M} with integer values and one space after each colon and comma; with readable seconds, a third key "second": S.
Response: {"hour": 4, "minute": 18}
